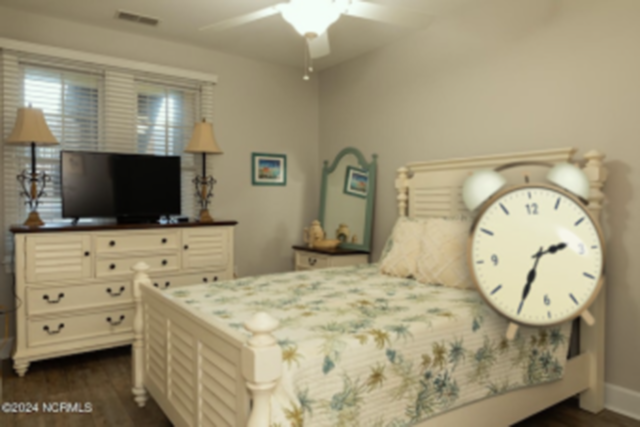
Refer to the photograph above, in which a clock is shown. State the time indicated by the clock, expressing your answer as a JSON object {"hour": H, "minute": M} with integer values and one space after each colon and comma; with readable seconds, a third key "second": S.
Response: {"hour": 2, "minute": 35}
